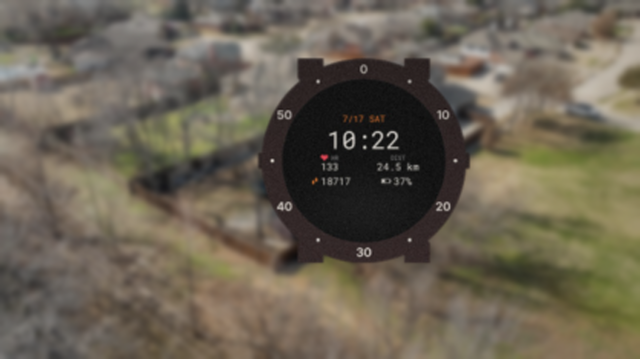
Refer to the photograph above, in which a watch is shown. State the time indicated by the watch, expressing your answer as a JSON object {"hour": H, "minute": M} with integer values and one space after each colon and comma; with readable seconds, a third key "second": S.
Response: {"hour": 10, "minute": 22}
